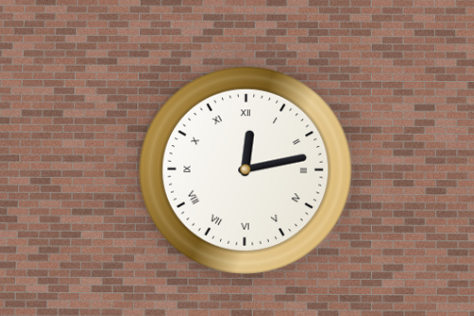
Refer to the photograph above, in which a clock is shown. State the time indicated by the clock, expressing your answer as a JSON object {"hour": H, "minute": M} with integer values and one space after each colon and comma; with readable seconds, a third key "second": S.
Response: {"hour": 12, "minute": 13}
